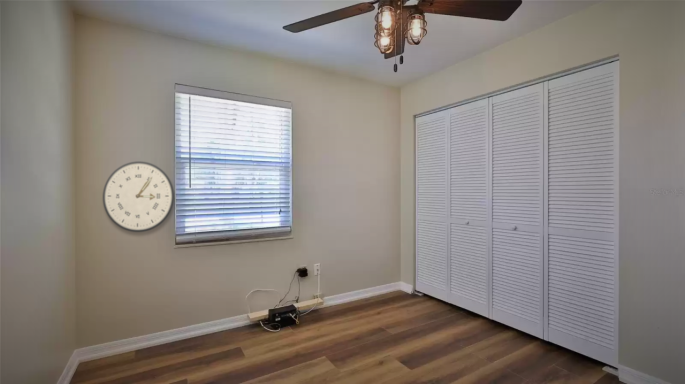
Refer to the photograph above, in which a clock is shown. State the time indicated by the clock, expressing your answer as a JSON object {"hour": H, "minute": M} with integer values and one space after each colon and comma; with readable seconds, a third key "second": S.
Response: {"hour": 3, "minute": 6}
